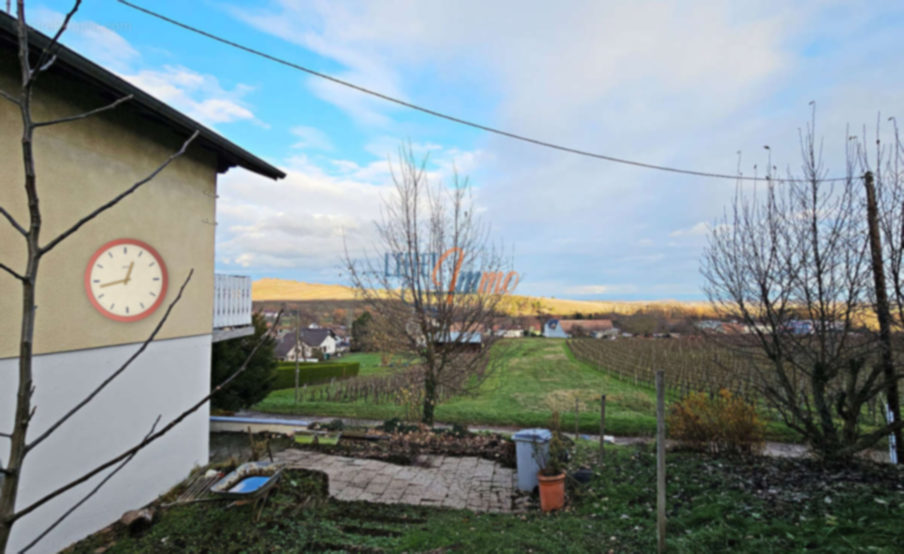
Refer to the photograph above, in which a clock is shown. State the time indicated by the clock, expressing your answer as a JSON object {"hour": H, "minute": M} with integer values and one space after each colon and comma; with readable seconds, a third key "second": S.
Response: {"hour": 12, "minute": 43}
